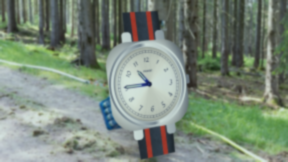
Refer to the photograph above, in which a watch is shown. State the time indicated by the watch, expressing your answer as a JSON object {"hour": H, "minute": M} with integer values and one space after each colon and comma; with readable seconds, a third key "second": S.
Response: {"hour": 10, "minute": 45}
